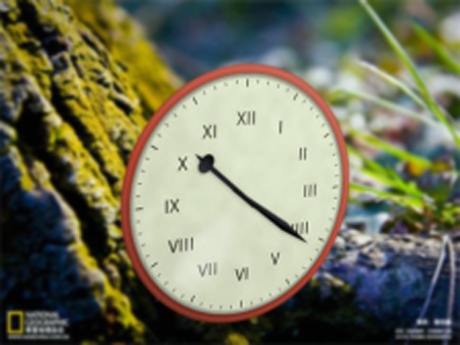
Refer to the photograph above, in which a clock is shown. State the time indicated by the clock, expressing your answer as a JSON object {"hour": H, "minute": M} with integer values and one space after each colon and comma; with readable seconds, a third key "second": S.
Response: {"hour": 10, "minute": 21}
